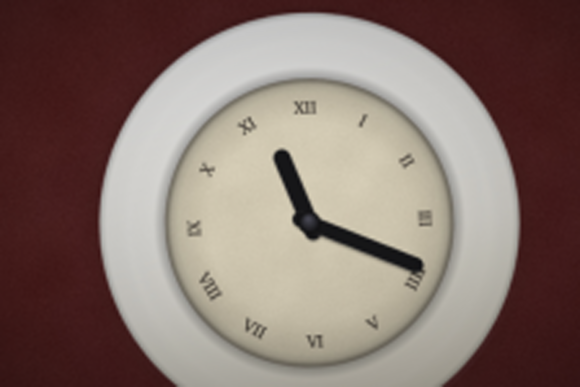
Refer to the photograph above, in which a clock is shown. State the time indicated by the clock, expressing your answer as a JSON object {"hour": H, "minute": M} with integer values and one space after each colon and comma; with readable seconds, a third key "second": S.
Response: {"hour": 11, "minute": 19}
